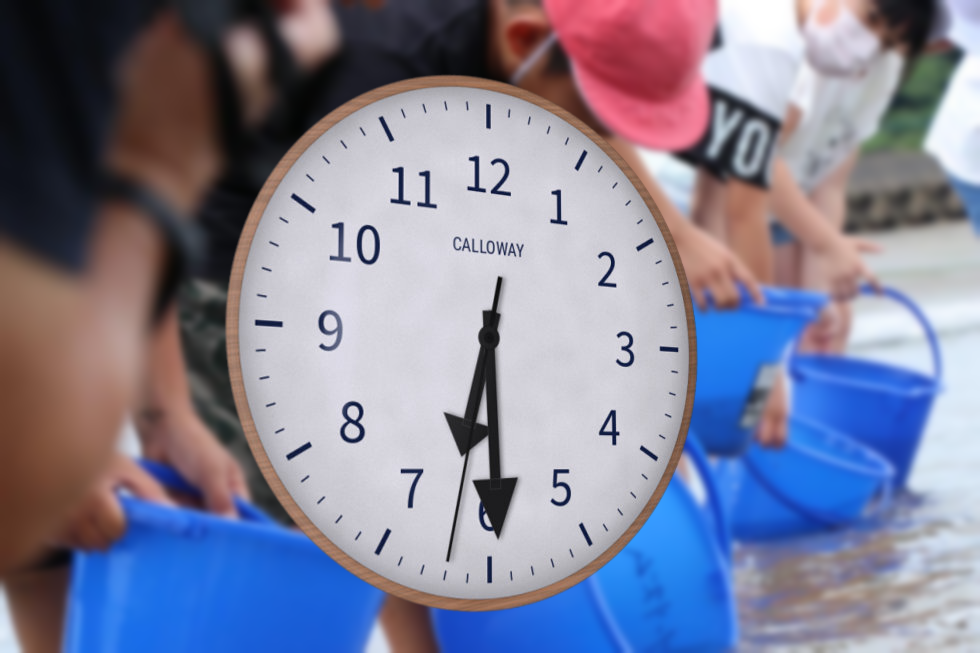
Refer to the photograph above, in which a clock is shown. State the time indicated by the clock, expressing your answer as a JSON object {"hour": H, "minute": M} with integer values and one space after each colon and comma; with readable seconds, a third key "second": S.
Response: {"hour": 6, "minute": 29, "second": 32}
